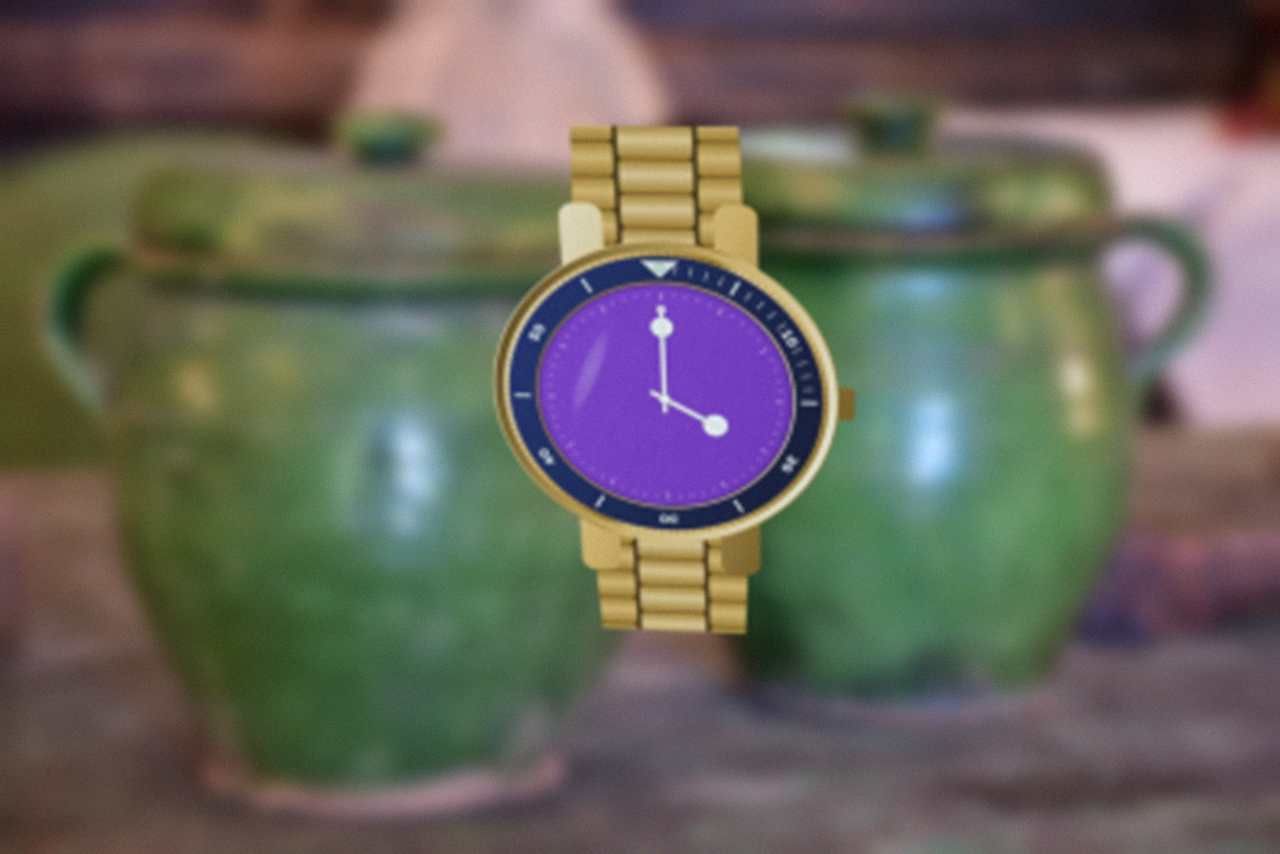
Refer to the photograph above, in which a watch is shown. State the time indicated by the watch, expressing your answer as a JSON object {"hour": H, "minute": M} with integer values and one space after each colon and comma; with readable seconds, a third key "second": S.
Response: {"hour": 4, "minute": 0}
